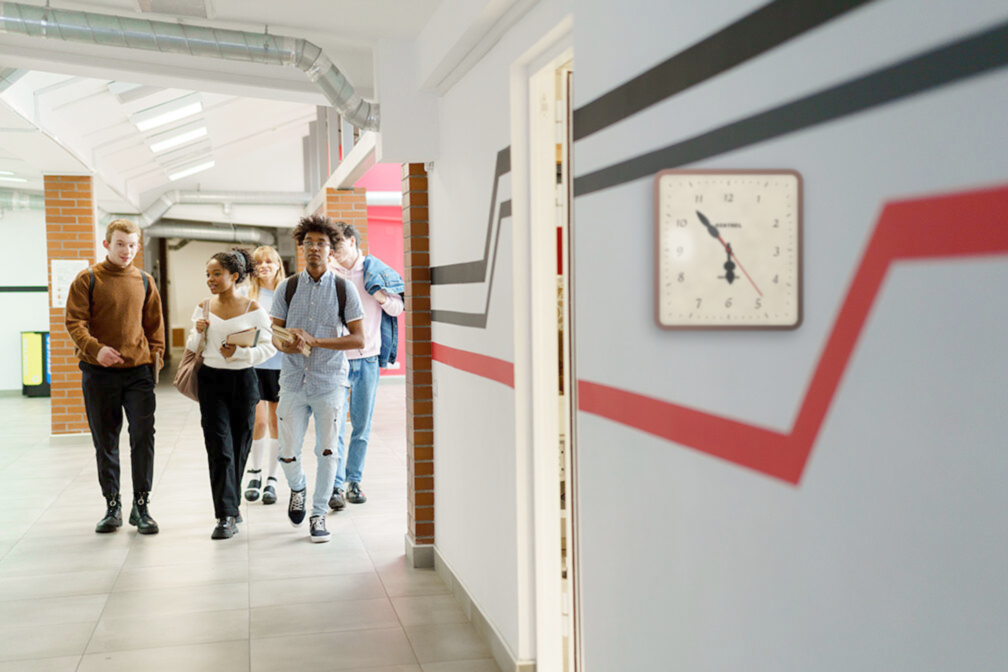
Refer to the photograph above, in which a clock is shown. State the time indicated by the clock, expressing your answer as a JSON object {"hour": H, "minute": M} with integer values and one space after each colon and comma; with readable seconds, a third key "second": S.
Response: {"hour": 5, "minute": 53, "second": 24}
